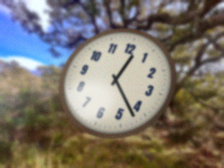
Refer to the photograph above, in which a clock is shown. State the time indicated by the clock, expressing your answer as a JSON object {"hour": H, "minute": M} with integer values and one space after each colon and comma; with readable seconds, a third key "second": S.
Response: {"hour": 12, "minute": 22}
